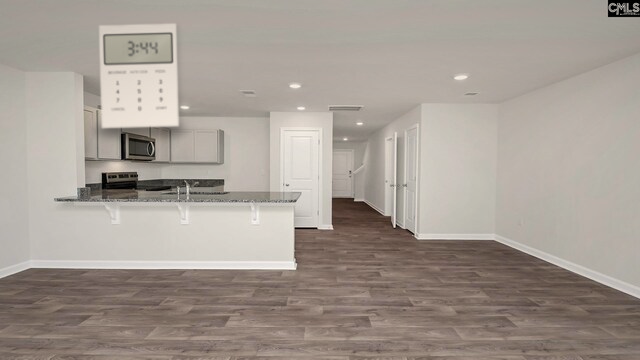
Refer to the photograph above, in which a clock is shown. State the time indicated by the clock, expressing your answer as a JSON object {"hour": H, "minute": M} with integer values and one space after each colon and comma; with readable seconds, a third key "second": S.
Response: {"hour": 3, "minute": 44}
